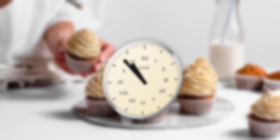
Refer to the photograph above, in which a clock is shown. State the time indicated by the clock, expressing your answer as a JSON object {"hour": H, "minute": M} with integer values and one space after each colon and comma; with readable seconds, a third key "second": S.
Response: {"hour": 10, "minute": 53}
